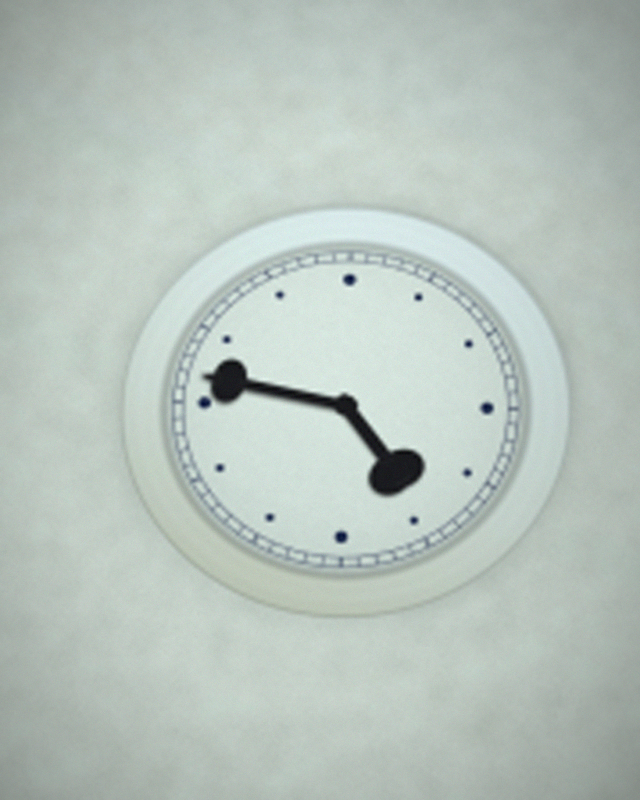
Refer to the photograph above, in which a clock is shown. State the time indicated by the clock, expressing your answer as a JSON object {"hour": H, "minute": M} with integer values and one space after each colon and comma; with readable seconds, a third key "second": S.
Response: {"hour": 4, "minute": 47}
